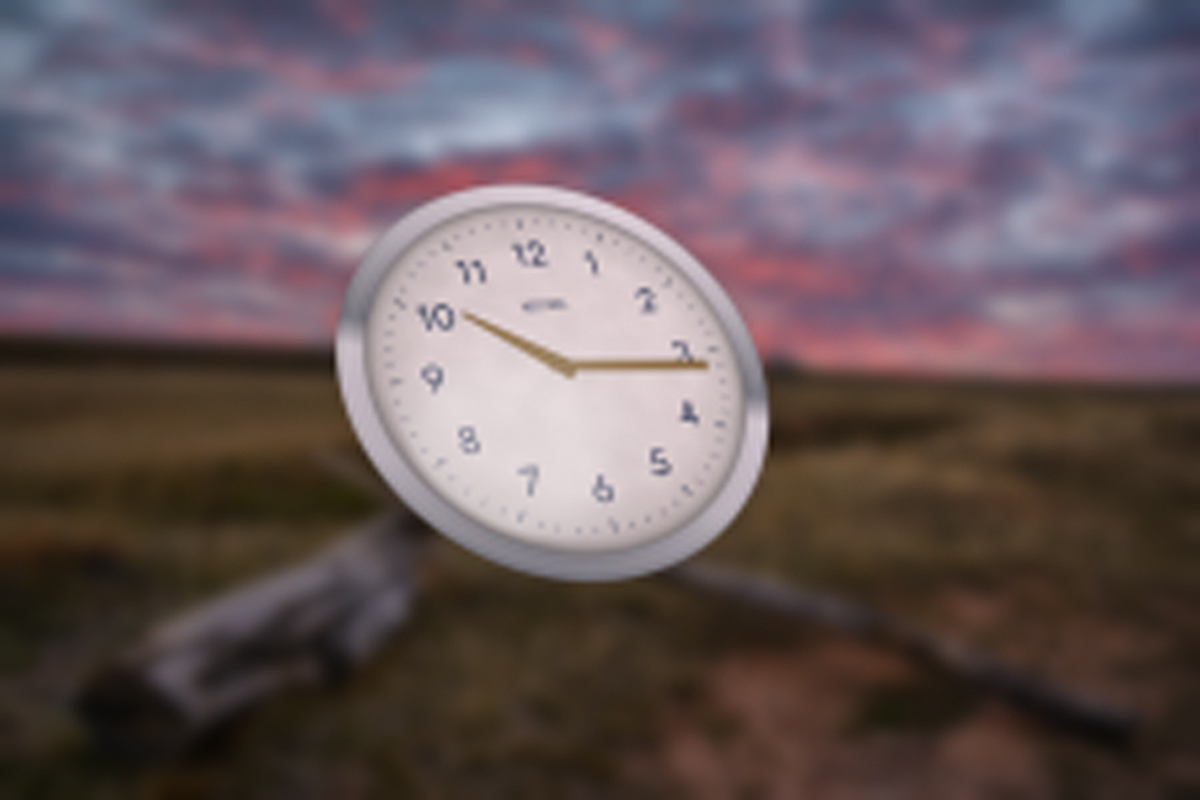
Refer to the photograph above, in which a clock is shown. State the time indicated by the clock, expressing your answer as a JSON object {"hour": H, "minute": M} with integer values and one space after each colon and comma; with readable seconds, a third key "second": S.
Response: {"hour": 10, "minute": 16}
